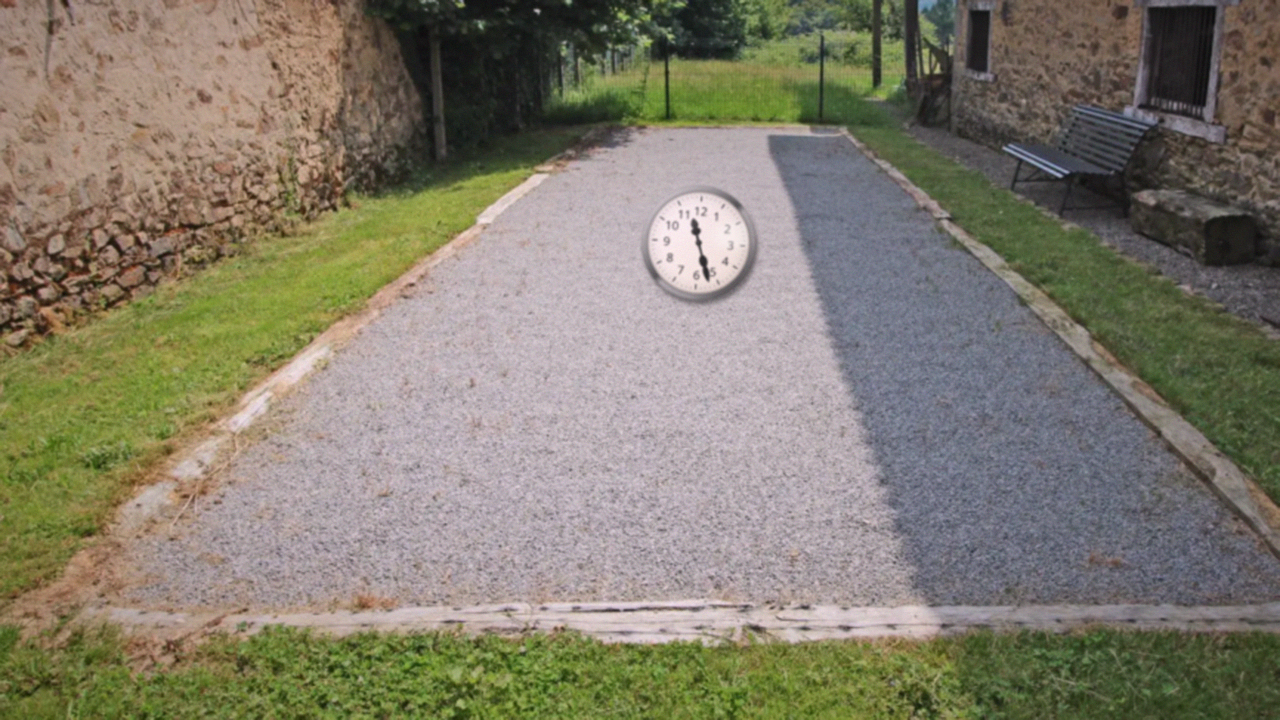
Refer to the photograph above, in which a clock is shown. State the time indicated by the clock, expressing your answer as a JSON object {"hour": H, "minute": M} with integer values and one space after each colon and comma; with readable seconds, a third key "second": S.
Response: {"hour": 11, "minute": 27}
